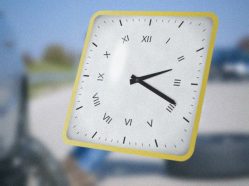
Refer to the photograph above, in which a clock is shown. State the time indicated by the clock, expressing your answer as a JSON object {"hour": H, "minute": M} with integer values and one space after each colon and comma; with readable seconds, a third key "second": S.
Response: {"hour": 2, "minute": 19}
